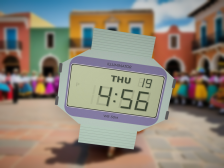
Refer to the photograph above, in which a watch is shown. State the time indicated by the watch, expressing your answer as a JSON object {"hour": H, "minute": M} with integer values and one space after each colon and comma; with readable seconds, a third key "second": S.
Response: {"hour": 4, "minute": 56}
